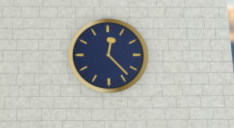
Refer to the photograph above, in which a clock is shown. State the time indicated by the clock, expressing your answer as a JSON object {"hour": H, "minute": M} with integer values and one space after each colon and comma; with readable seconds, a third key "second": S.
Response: {"hour": 12, "minute": 23}
